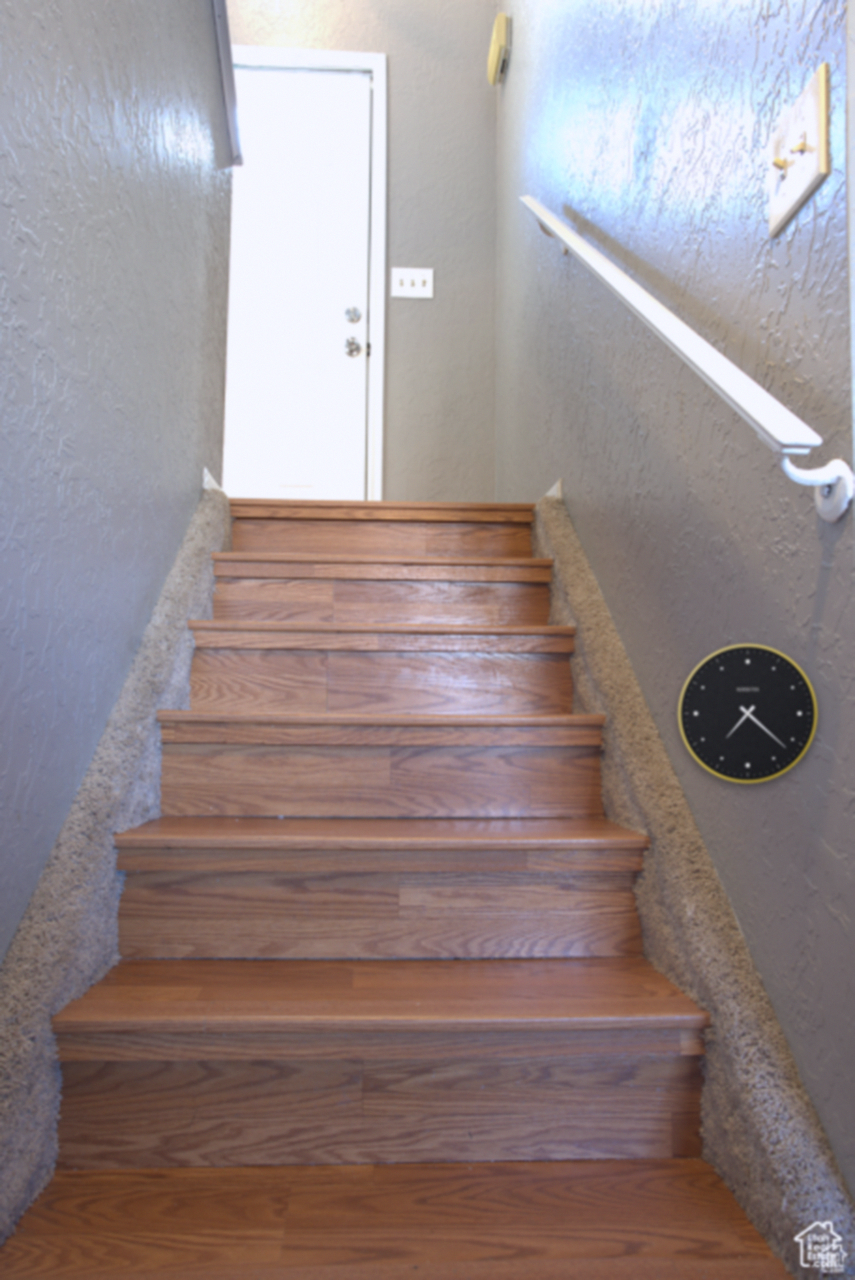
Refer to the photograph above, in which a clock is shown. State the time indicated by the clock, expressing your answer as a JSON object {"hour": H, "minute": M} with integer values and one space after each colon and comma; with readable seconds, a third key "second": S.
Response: {"hour": 7, "minute": 22}
